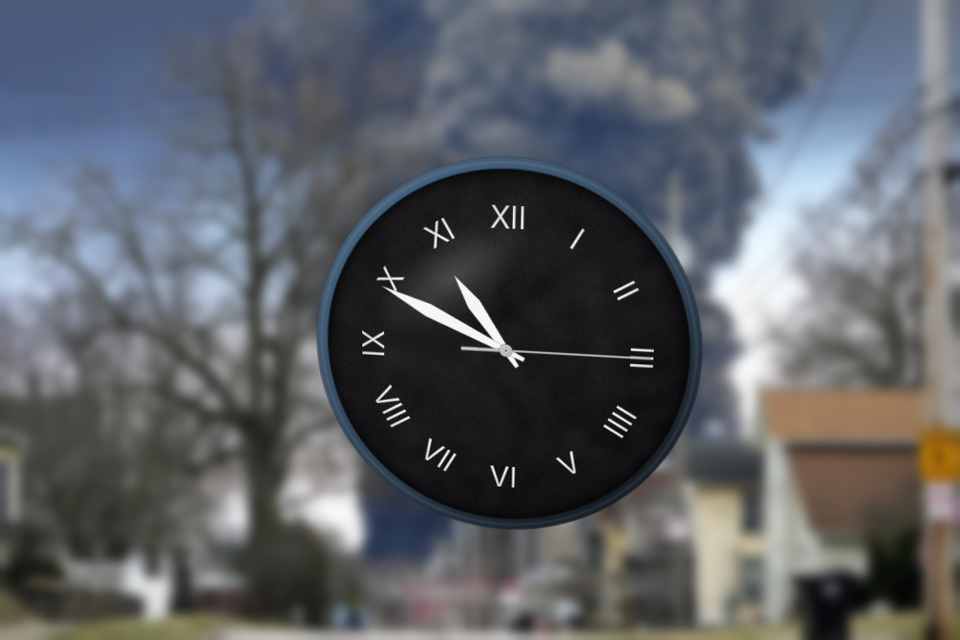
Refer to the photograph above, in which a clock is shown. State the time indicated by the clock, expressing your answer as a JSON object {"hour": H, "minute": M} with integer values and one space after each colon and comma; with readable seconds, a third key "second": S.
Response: {"hour": 10, "minute": 49, "second": 15}
